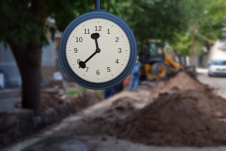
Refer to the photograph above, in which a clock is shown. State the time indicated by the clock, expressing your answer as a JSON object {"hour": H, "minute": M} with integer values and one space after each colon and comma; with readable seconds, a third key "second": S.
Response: {"hour": 11, "minute": 38}
